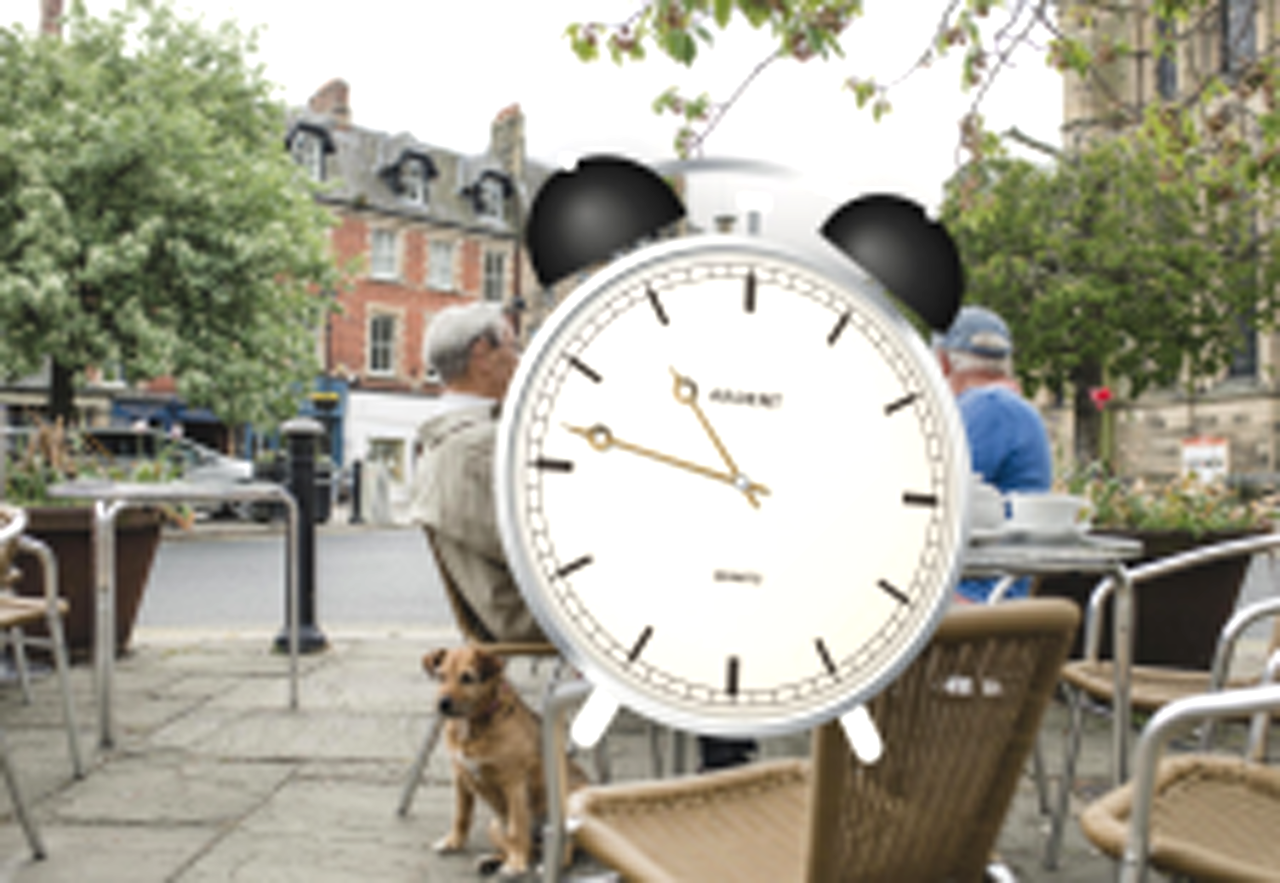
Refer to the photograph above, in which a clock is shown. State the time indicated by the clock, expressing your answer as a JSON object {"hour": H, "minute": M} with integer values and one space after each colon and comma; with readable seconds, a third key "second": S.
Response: {"hour": 10, "minute": 47}
